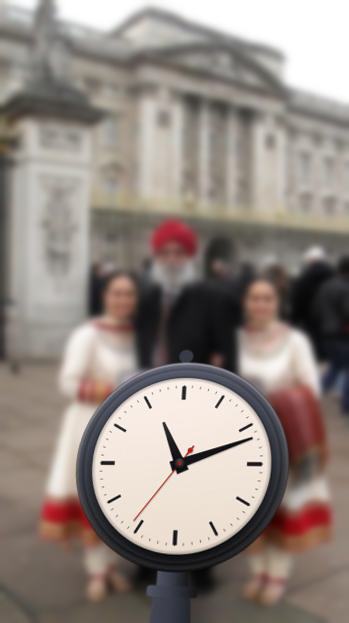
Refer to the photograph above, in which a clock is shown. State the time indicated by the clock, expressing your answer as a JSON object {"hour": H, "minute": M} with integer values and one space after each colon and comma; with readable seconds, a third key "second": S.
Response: {"hour": 11, "minute": 11, "second": 36}
